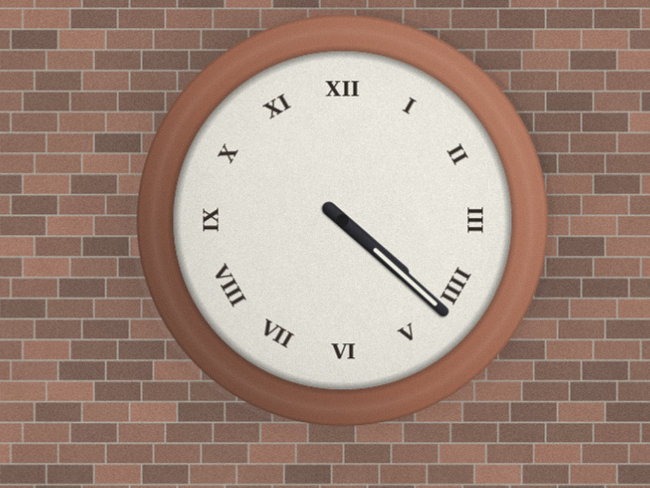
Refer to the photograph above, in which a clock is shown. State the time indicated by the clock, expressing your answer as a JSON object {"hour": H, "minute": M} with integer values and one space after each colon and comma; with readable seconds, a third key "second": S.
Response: {"hour": 4, "minute": 22}
